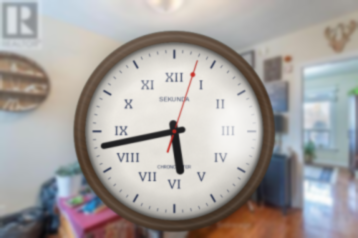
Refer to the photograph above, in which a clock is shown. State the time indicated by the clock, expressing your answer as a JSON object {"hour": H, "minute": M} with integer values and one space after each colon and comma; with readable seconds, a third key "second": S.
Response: {"hour": 5, "minute": 43, "second": 3}
